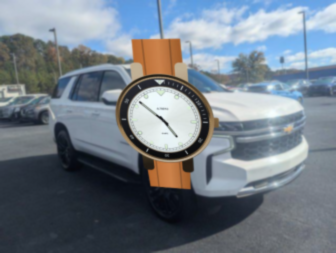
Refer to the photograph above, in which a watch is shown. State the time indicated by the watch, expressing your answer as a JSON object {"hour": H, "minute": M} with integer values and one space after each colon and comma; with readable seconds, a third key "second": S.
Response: {"hour": 4, "minute": 52}
